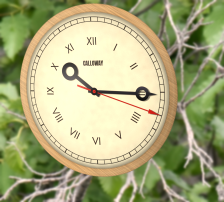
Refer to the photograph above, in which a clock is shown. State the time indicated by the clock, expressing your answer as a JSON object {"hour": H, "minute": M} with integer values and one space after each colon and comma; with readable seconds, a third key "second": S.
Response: {"hour": 10, "minute": 15, "second": 18}
